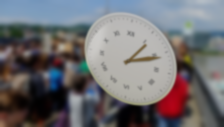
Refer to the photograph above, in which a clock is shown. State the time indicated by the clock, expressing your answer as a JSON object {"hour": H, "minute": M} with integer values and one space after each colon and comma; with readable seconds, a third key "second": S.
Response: {"hour": 1, "minute": 11}
